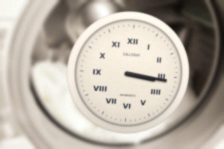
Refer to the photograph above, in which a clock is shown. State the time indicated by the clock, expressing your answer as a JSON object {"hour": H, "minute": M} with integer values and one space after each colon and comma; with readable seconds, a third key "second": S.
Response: {"hour": 3, "minute": 16}
